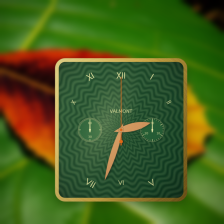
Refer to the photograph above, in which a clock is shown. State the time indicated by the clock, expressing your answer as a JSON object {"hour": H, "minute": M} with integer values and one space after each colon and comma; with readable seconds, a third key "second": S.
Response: {"hour": 2, "minute": 33}
